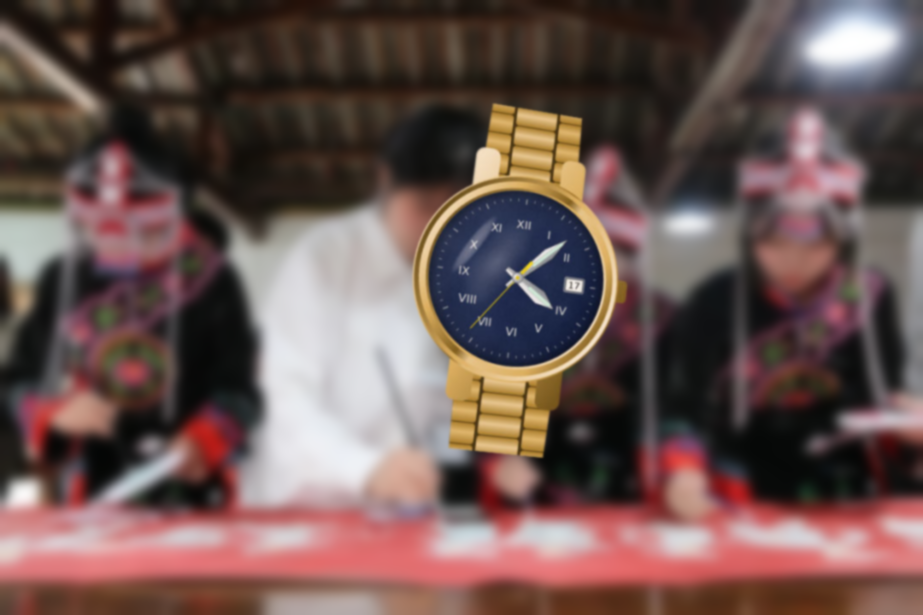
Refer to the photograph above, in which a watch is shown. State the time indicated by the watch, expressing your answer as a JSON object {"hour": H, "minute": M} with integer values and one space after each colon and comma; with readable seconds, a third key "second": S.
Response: {"hour": 4, "minute": 7, "second": 36}
